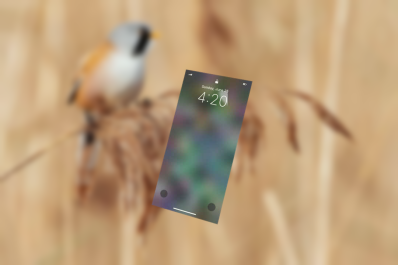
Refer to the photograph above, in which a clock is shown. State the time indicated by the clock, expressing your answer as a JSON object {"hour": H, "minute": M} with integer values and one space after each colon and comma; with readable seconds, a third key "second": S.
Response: {"hour": 4, "minute": 20}
